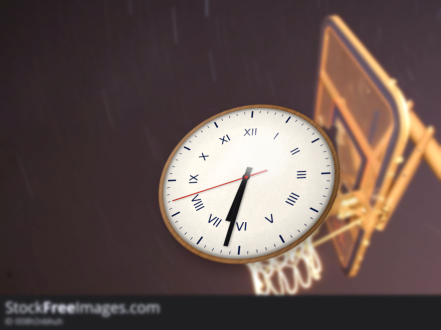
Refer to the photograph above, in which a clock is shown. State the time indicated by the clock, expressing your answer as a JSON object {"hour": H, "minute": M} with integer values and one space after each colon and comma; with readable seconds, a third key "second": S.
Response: {"hour": 6, "minute": 31, "second": 42}
